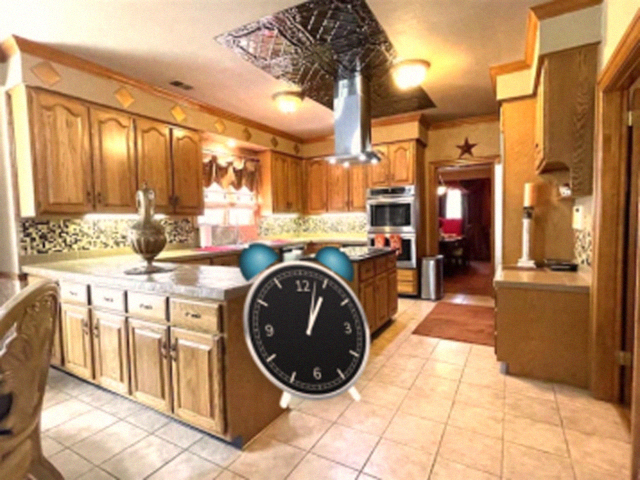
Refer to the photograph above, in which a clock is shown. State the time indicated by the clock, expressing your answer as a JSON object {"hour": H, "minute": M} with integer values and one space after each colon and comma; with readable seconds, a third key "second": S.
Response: {"hour": 1, "minute": 3}
